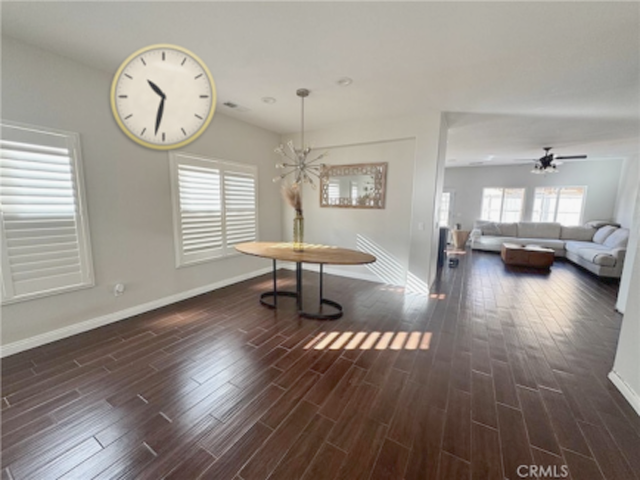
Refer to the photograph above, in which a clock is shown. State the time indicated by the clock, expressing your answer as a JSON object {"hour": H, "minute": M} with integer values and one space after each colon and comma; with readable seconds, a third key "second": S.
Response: {"hour": 10, "minute": 32}
